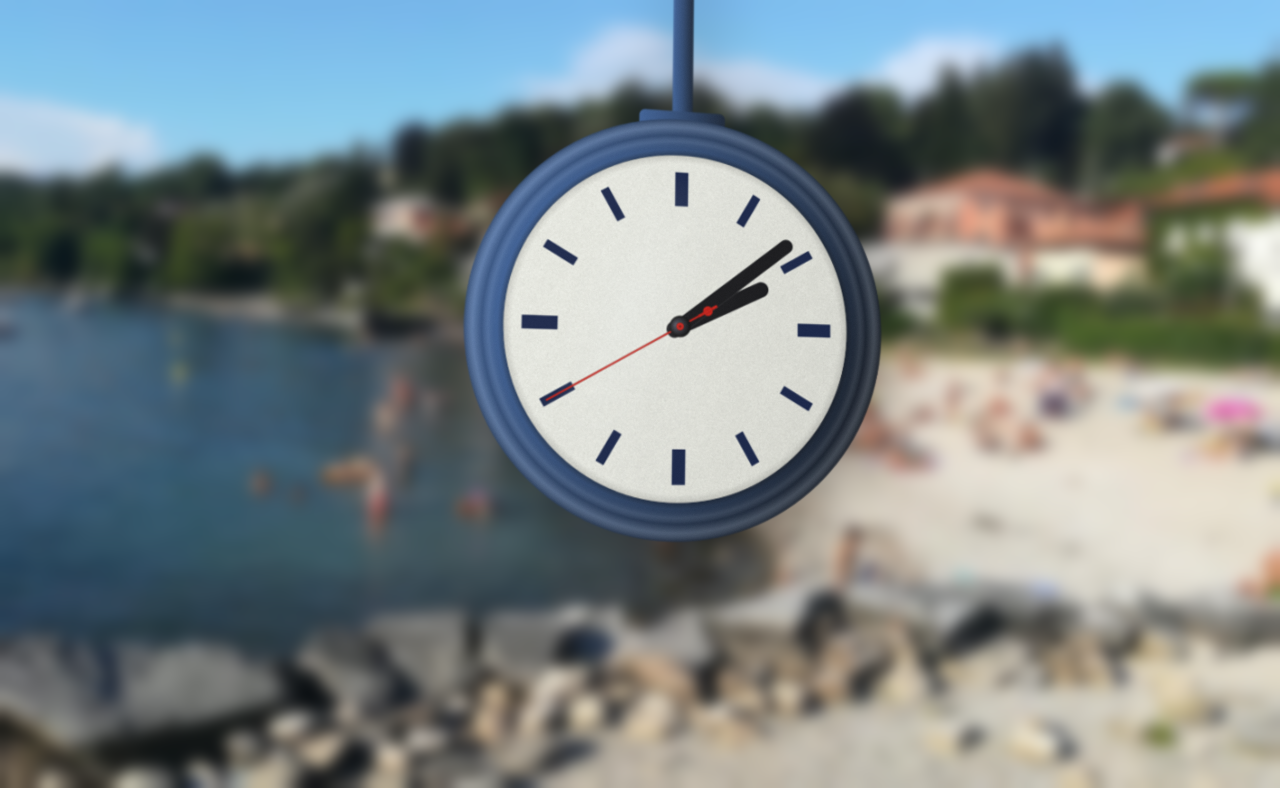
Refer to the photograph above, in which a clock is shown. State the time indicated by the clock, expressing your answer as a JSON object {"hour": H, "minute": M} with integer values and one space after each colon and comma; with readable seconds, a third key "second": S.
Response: {"hour": 2, "minute": 8, "second": 40}
